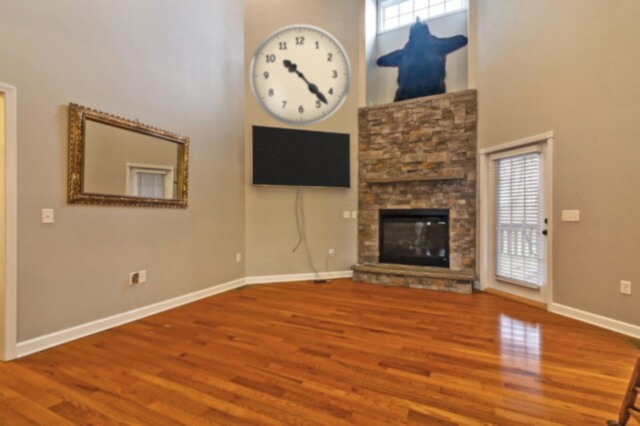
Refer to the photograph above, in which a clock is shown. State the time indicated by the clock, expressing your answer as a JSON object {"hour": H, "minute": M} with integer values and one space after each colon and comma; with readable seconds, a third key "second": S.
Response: {"hour": 10, "minute": 23}
